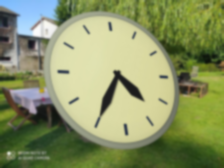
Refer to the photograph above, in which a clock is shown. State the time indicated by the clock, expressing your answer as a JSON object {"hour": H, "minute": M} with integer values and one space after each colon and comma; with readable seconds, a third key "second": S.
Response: {"hour": 4, "minute": 35}
